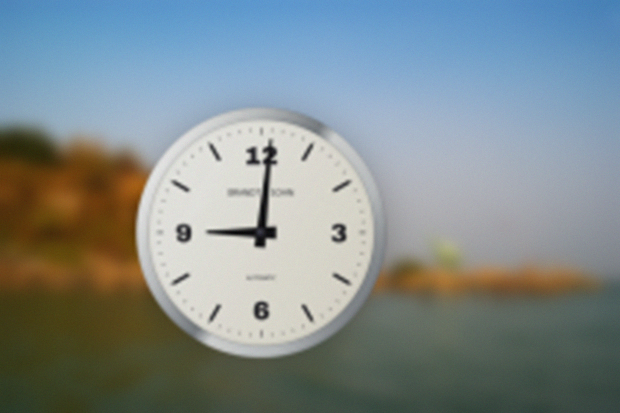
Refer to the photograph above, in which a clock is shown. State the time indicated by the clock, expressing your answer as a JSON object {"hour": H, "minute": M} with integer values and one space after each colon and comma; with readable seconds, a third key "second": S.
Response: {"hour": 9, "minute": 1}
